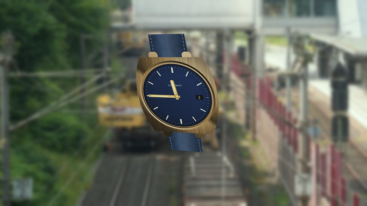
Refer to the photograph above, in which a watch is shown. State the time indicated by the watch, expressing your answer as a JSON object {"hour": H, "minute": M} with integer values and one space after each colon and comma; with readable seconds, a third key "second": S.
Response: {"hour": 11, "minute": 45}
